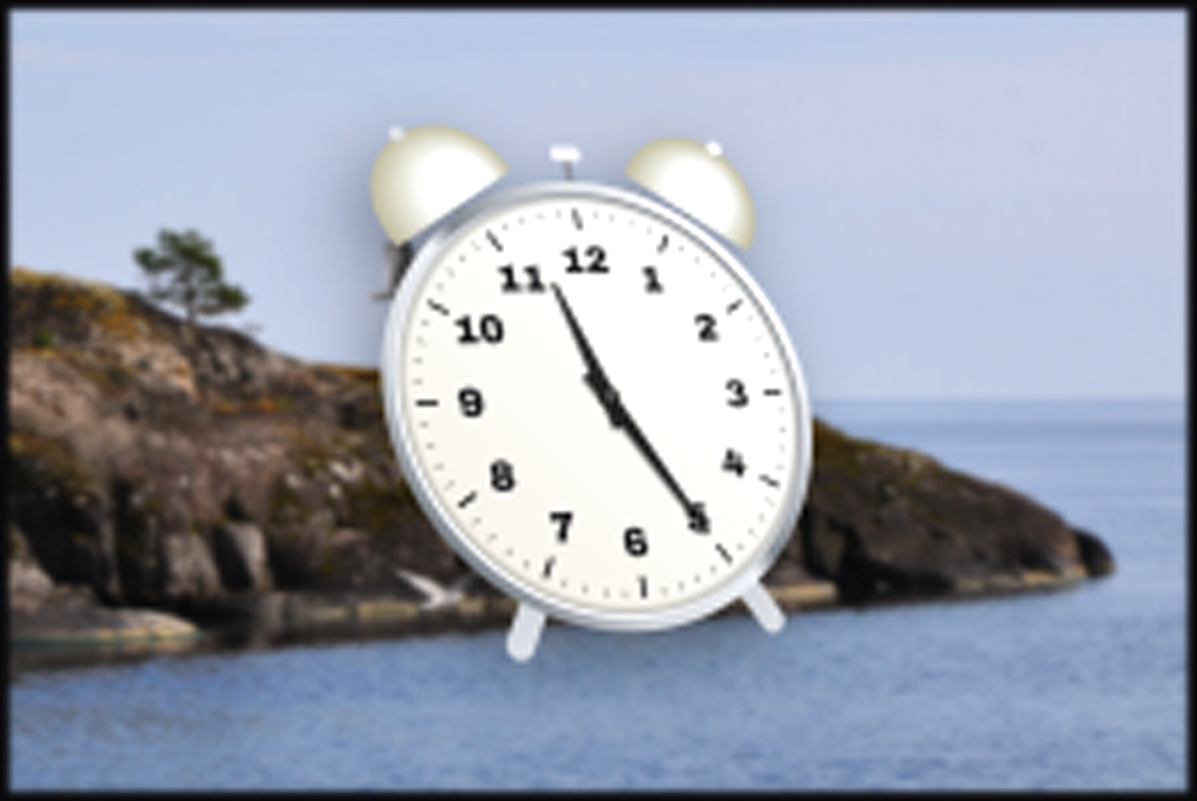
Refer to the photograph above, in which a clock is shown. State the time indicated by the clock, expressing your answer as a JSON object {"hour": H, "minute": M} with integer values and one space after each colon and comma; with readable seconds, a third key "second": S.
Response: {"hour": 11, "minute": 25}
